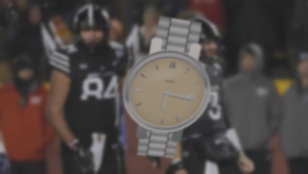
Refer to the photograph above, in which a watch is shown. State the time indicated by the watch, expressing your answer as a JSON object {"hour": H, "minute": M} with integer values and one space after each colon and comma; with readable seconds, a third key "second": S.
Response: {"hour": 6, "minute": 16}
